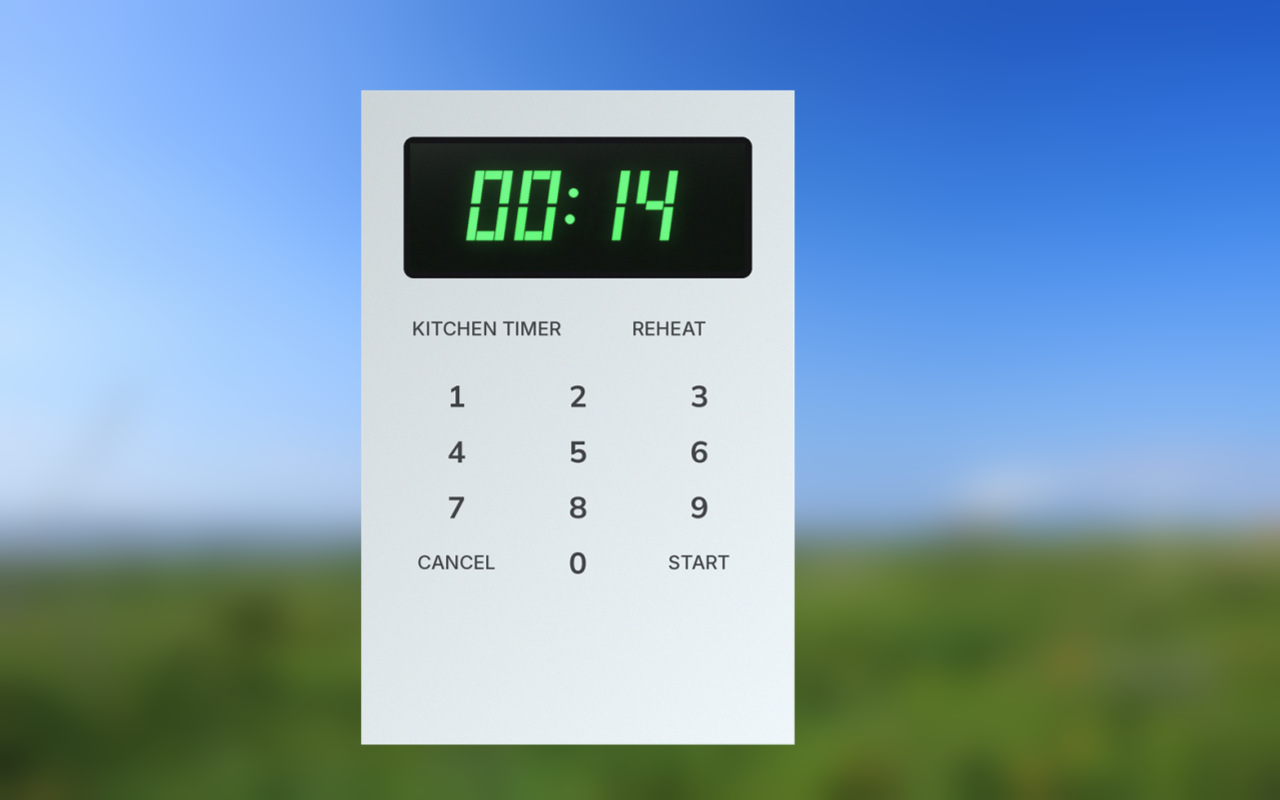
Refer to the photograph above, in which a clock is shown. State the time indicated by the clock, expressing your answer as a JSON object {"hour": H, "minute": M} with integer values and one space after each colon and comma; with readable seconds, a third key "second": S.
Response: {"hour": 0, "minute": 14}
